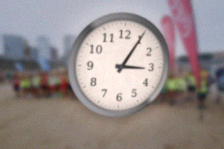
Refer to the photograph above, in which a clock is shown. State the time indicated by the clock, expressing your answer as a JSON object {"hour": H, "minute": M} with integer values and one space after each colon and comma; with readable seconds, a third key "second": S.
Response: {"hour": 3, "minute": 5}
